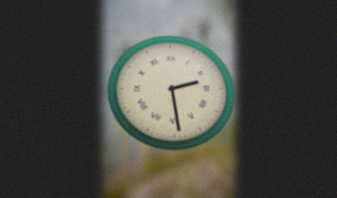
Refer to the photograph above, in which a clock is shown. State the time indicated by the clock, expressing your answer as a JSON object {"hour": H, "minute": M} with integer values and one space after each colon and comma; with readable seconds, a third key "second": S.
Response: {"hour": 2, "minute": 29}
